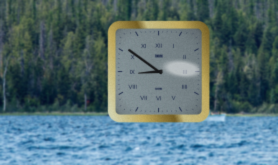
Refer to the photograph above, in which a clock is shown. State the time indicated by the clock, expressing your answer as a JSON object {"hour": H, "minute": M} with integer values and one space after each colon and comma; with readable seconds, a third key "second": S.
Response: {"hour": 8, "minute": 51}
